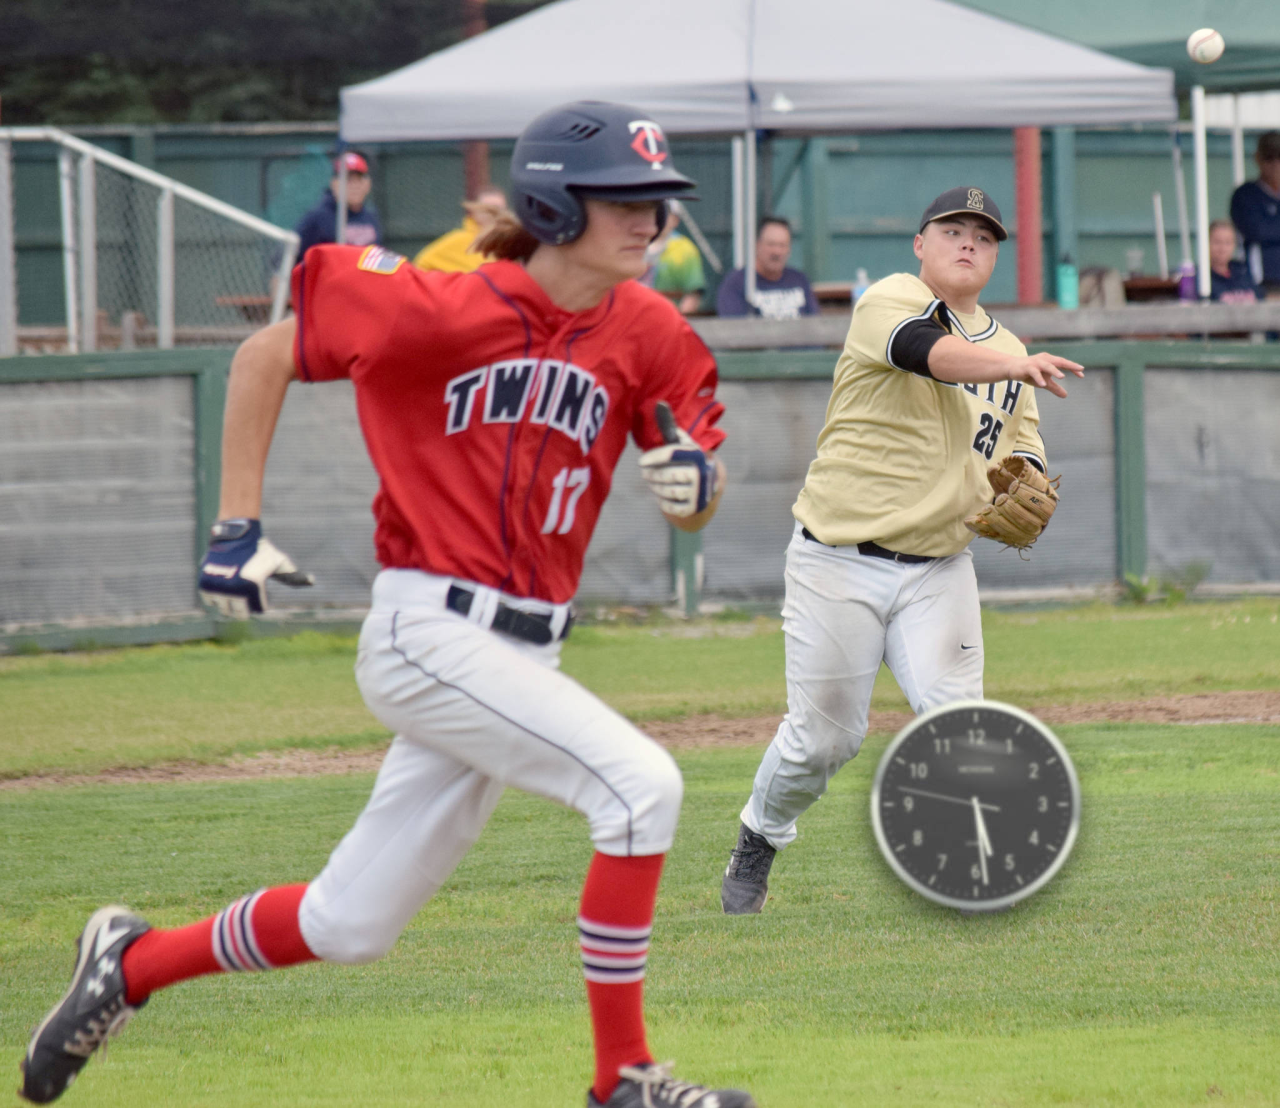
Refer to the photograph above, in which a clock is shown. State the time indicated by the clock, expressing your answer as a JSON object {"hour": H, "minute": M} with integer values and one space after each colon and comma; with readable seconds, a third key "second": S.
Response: {"hour": 5, "minute": 28, "second": 47}
